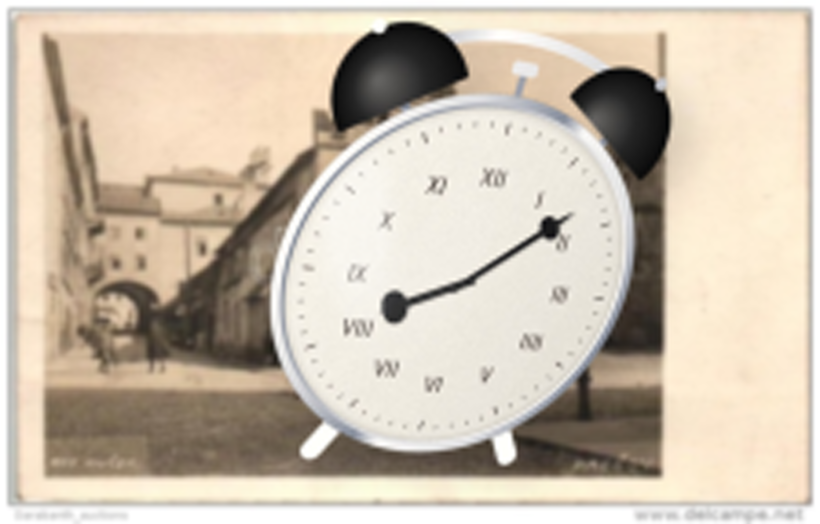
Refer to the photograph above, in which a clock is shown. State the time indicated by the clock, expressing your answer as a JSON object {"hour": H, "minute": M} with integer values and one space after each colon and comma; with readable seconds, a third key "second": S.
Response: {"hour": 8, "minute": 8}
